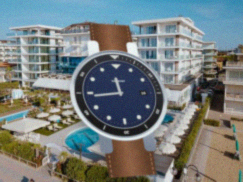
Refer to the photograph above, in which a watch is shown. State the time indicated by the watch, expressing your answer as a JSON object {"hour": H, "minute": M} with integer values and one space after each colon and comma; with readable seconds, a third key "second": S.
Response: {"hour": 11, "minute": 44}
